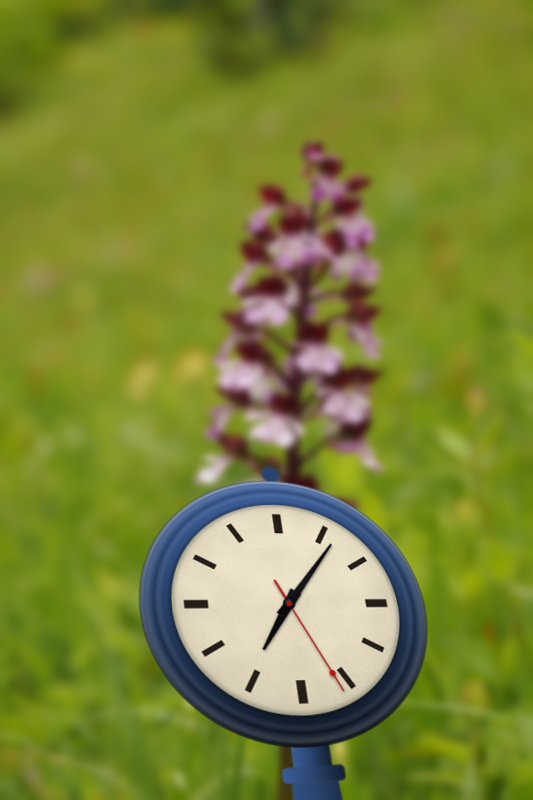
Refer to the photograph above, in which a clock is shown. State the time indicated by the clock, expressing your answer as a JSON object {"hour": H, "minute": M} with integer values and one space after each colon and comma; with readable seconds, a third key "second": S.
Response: {"hour": 7, "minute": 6, "second": 26}
